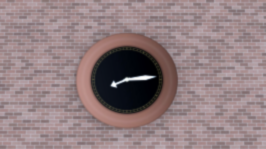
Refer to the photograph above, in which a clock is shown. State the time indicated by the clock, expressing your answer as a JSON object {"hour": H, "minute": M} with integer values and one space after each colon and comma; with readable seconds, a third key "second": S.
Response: {"hour": 8, "minute": 14}
